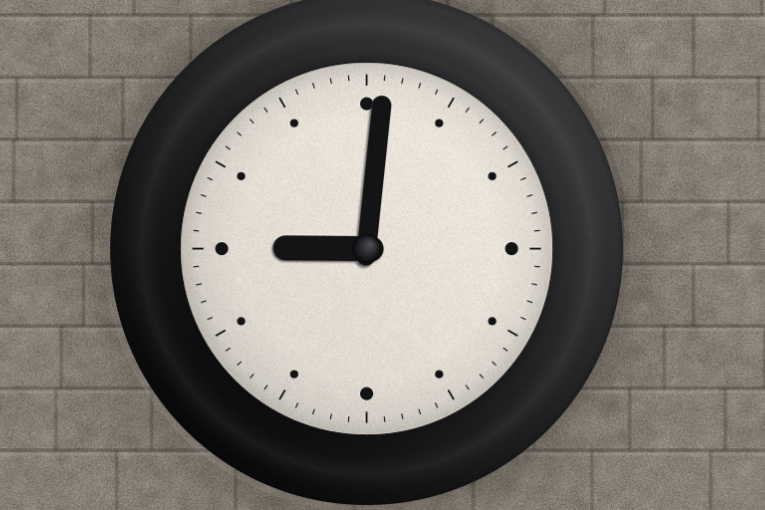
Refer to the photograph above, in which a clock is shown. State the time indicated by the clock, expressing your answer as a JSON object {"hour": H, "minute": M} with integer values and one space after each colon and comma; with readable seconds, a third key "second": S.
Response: {"hour": 9, "minute": 1}
